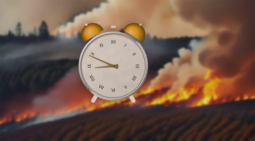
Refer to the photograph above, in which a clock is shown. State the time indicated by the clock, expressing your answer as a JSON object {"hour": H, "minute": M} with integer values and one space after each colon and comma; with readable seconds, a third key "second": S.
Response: {"hour": 8, "minute": 49}
